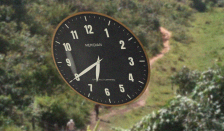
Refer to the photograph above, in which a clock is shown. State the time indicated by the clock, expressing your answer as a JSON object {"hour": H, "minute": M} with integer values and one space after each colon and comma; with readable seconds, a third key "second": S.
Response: {"hour": 6, "minute": 40}
